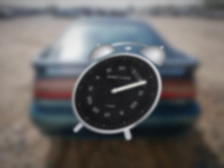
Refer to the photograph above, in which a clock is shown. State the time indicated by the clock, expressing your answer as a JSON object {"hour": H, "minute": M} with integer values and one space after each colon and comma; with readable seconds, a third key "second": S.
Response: {"hour": 2, "minute": 11}
